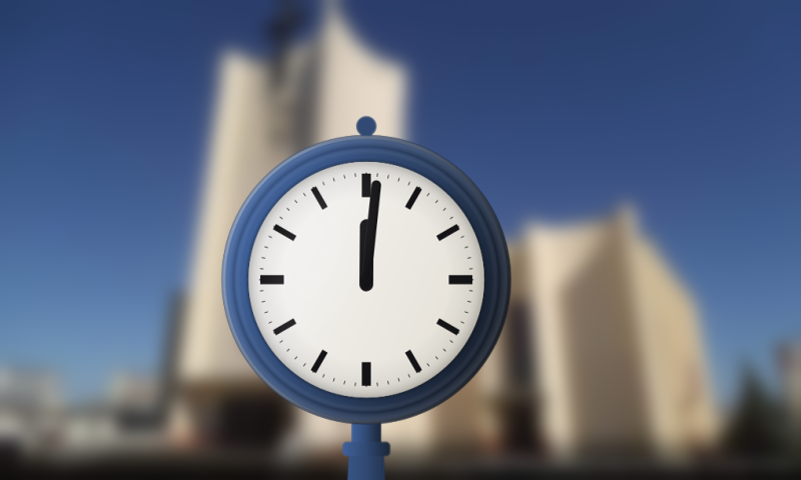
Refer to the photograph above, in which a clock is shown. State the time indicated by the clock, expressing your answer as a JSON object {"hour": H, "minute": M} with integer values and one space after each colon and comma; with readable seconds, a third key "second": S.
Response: {"hour": 12, "minute": 1}
